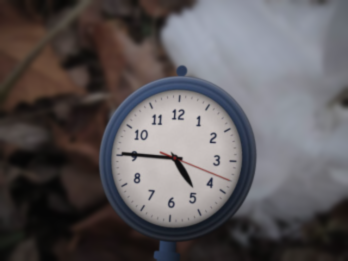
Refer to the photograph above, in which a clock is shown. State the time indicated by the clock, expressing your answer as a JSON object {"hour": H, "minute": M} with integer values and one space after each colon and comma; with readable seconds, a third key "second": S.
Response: {"hour": 4, "minute": 45, "second": 18}
